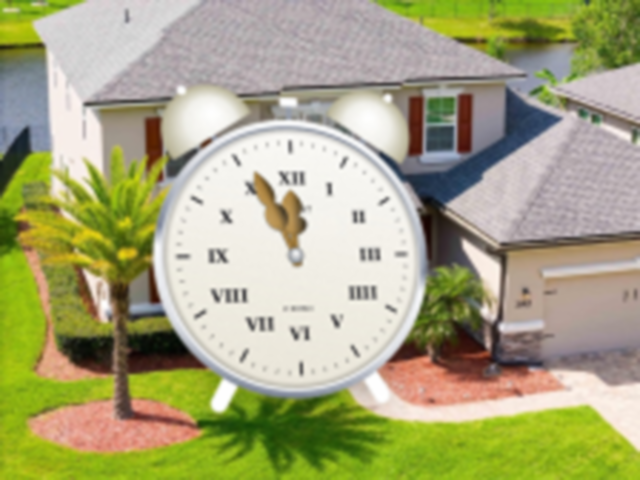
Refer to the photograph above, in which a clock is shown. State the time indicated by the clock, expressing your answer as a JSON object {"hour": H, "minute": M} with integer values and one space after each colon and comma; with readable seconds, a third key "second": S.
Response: {"hour": 11, "minute": 56}
